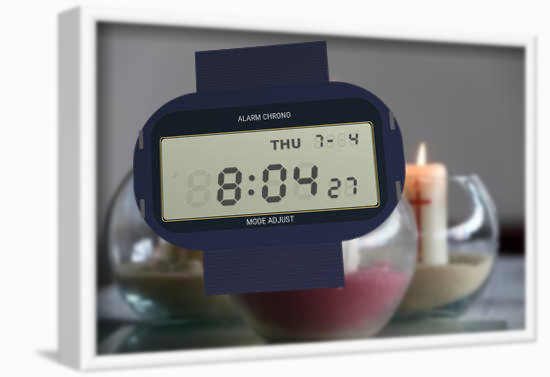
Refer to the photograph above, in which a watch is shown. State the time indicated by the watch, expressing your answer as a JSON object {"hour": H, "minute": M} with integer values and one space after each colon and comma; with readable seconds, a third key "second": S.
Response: {"hour": 8, "minute": 4, "second": 27}
